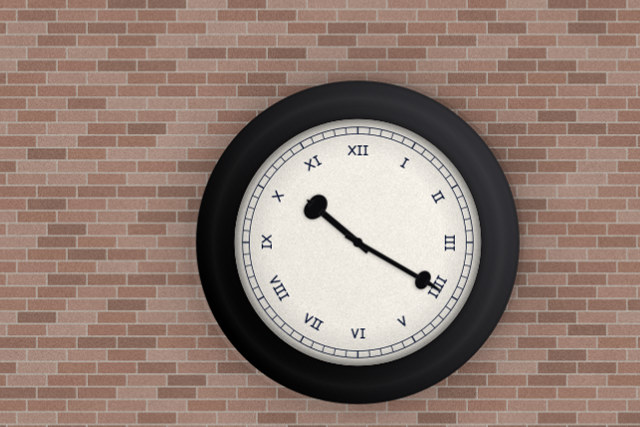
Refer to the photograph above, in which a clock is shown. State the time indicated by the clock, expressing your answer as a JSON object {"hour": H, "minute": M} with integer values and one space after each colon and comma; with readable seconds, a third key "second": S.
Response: {"hour": 10, "minute": 20}
